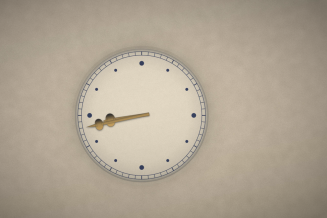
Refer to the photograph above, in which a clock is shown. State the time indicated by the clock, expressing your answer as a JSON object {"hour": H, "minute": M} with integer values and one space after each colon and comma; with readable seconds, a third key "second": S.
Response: {"hour": 8, "minute": 43}
